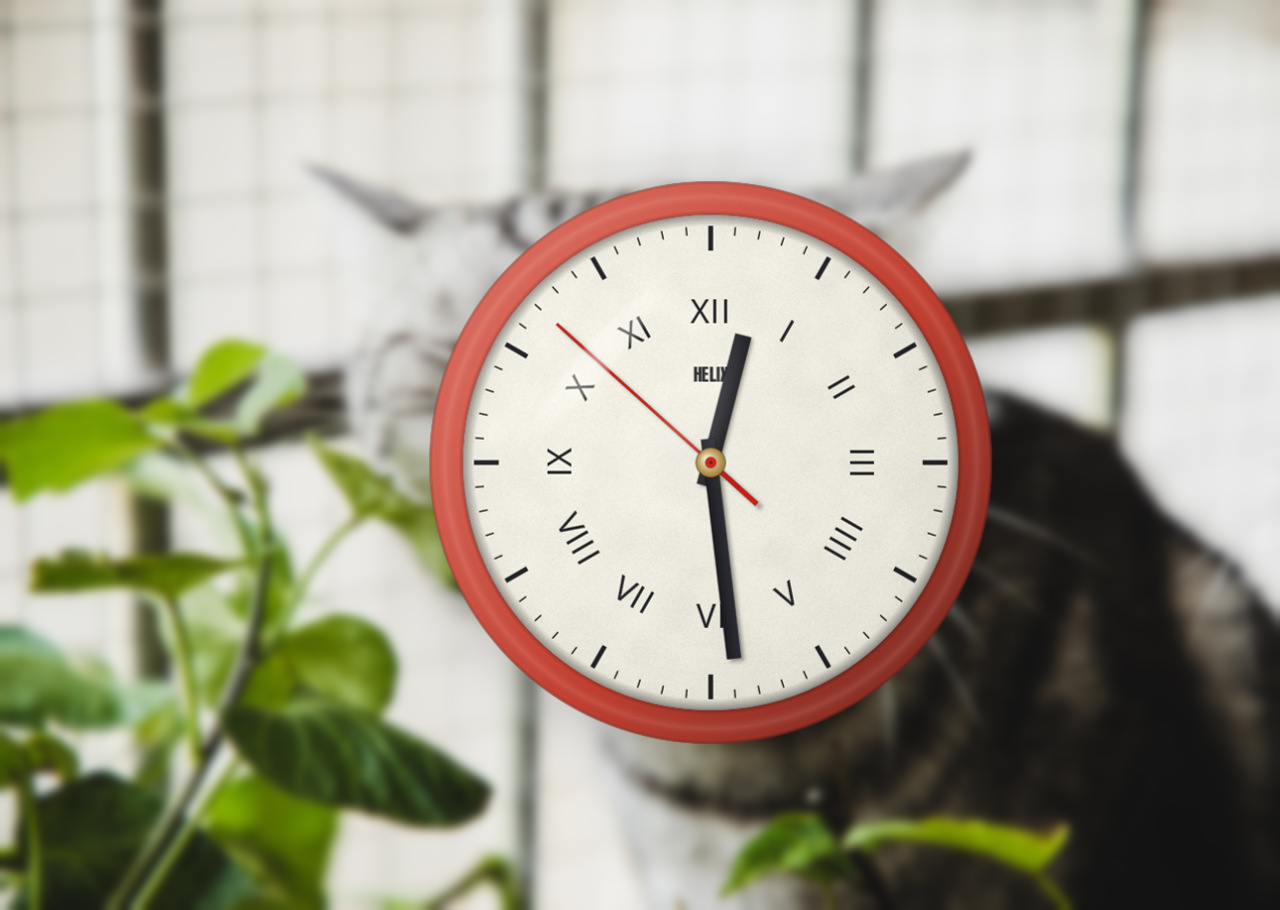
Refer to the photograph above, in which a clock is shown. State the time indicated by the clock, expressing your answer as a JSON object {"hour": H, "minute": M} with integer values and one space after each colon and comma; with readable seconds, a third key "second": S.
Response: {"hour": 12, "minute": 28, "second": 52}
